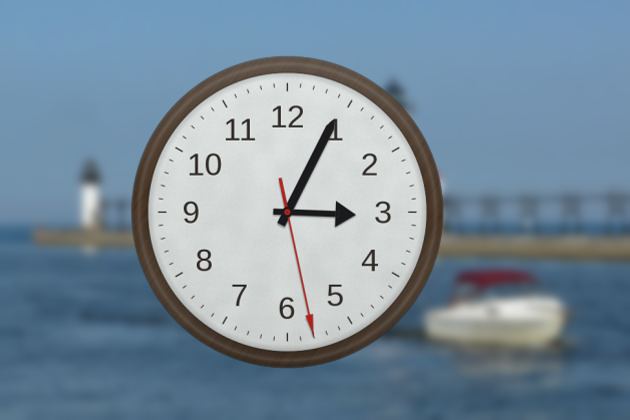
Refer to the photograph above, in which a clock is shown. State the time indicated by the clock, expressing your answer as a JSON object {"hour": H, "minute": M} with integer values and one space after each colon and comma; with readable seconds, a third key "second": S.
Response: {"hour": 3, "minute": 4, "second": 28}
